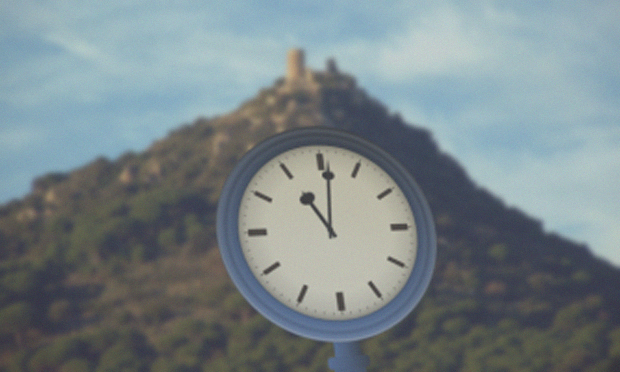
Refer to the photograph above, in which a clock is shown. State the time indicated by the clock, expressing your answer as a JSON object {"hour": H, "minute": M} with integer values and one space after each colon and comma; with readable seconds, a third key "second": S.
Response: {"hour": 11, "minute": 1}
